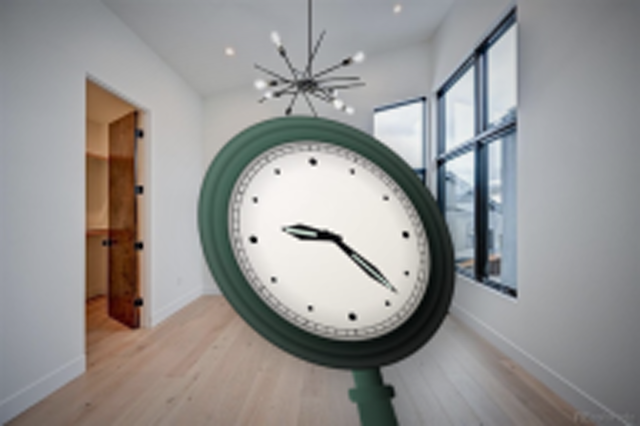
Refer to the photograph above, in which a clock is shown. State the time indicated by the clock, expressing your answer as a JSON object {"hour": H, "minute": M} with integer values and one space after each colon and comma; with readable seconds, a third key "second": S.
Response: {"hour": 9, "minute": 23}
